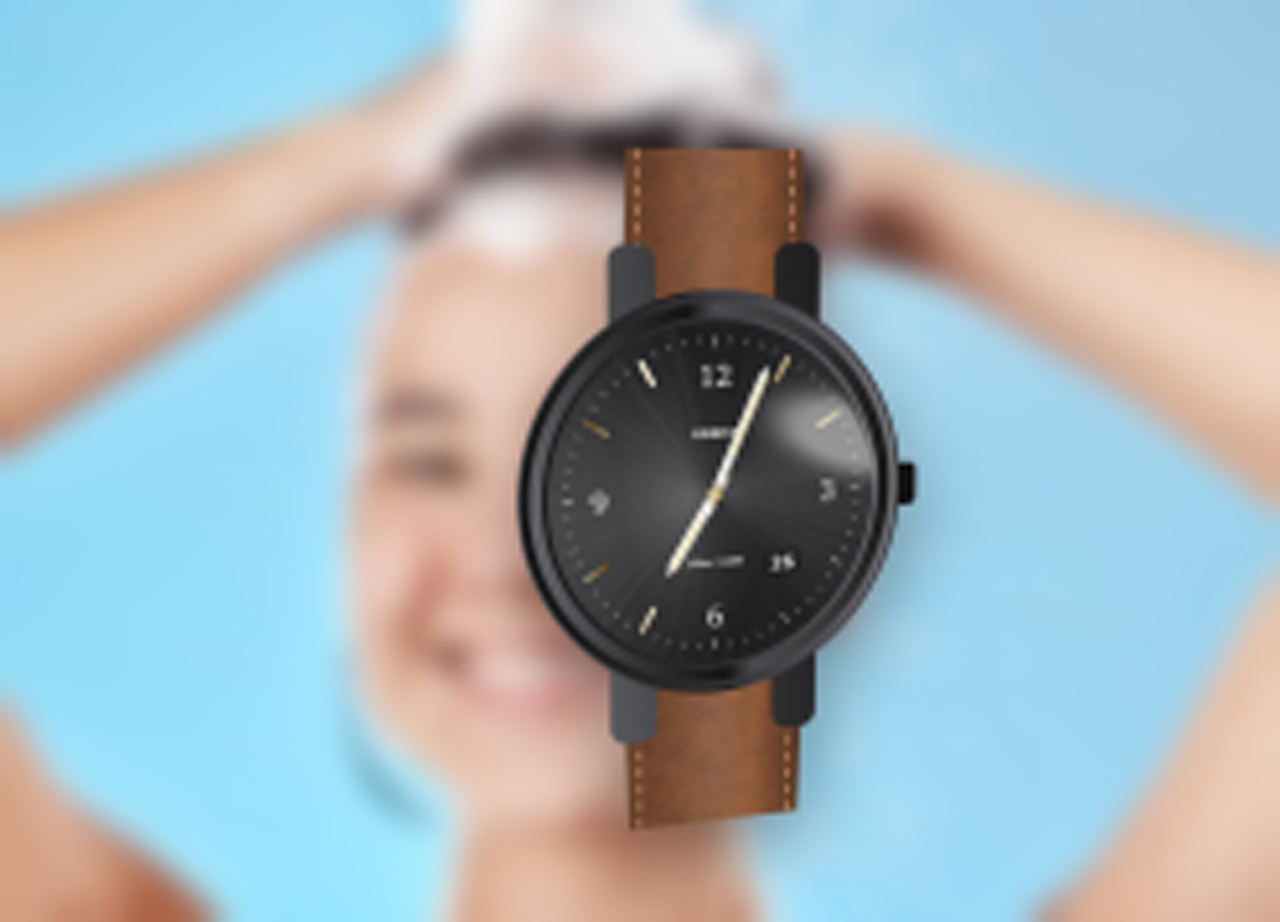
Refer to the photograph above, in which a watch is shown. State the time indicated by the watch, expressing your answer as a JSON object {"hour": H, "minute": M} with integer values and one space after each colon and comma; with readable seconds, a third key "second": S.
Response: {"hour": 7, "minute": 4}
